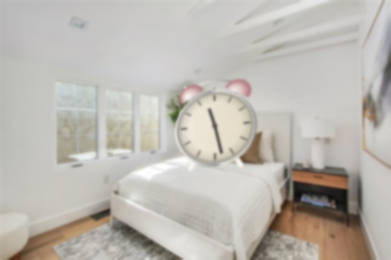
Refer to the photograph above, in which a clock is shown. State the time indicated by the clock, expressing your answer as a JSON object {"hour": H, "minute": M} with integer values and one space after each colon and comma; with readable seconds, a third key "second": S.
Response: {"hour": 11, "minute": 28}
